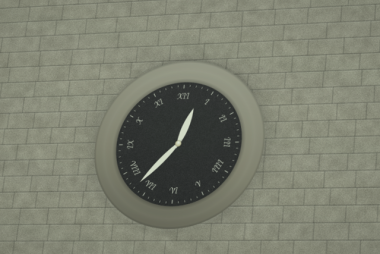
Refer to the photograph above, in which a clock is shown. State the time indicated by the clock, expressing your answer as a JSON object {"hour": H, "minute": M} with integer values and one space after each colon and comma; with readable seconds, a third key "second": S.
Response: {"hour": 12, "minute": 37}
